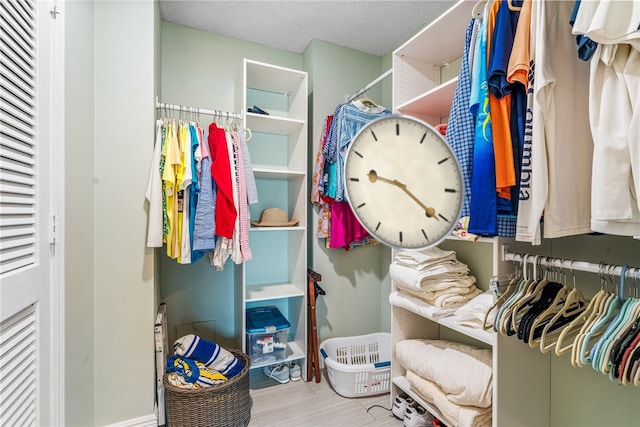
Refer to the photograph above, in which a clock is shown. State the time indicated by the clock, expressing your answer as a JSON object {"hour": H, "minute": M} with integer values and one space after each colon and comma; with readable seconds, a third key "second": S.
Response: {"hour": 9, "minute": 21}
